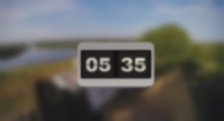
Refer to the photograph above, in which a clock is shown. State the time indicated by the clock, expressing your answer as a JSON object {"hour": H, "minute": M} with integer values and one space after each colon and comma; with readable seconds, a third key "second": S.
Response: {"hour": 5, "minute": 35}
